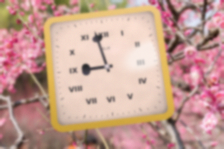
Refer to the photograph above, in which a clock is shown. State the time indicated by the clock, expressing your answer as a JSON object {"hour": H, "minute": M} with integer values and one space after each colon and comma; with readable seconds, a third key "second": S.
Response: {"hour": 8, "minute": 58}
